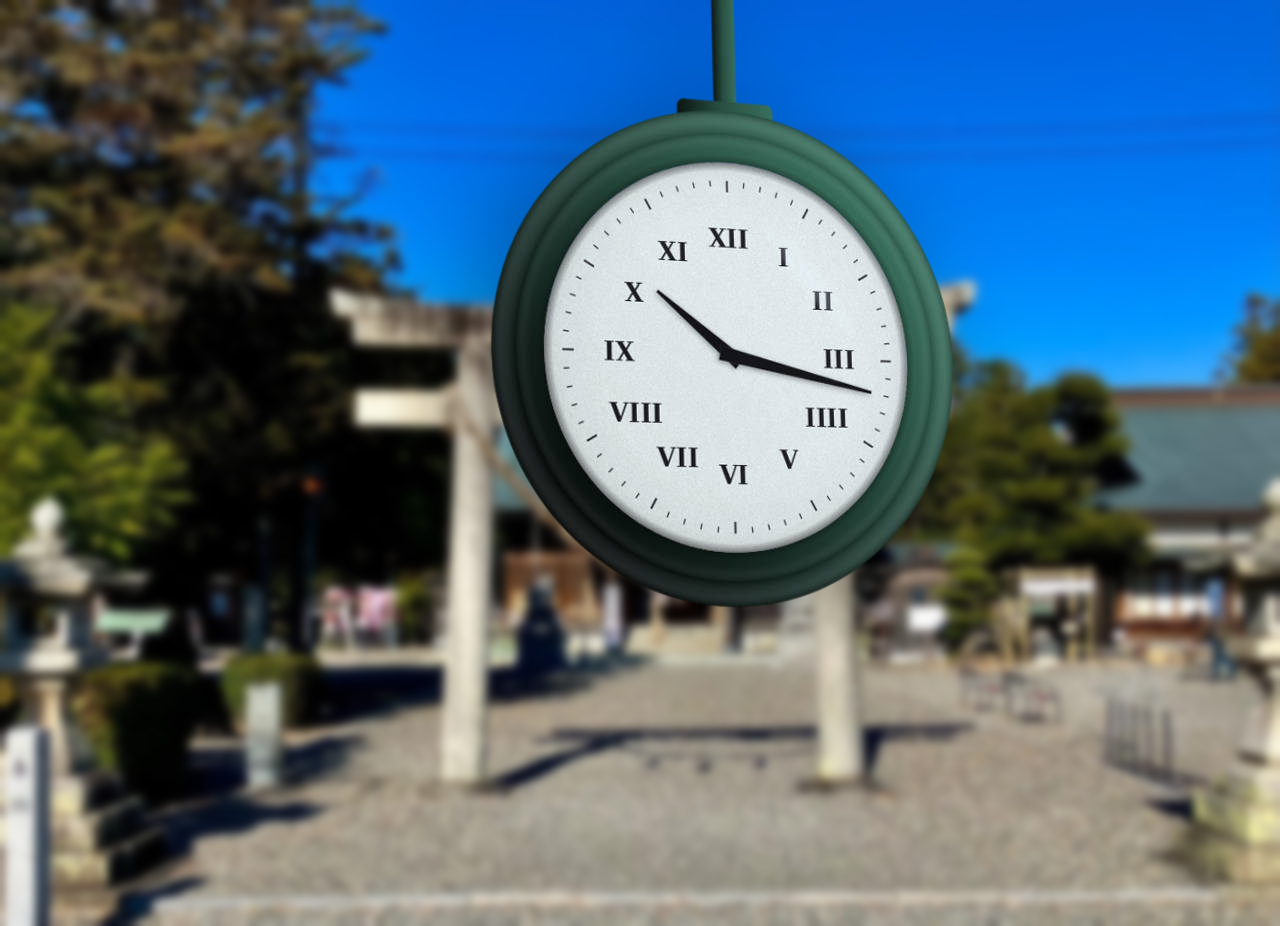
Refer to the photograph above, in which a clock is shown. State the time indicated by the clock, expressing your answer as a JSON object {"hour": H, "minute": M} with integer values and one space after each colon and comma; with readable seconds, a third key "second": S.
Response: {"hour": 10, "minute": 17}
